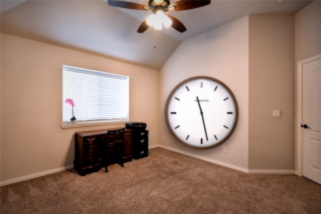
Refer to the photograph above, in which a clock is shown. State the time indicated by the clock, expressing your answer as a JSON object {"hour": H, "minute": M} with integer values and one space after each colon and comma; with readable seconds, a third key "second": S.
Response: {"hour": 11, "minute": 28}
